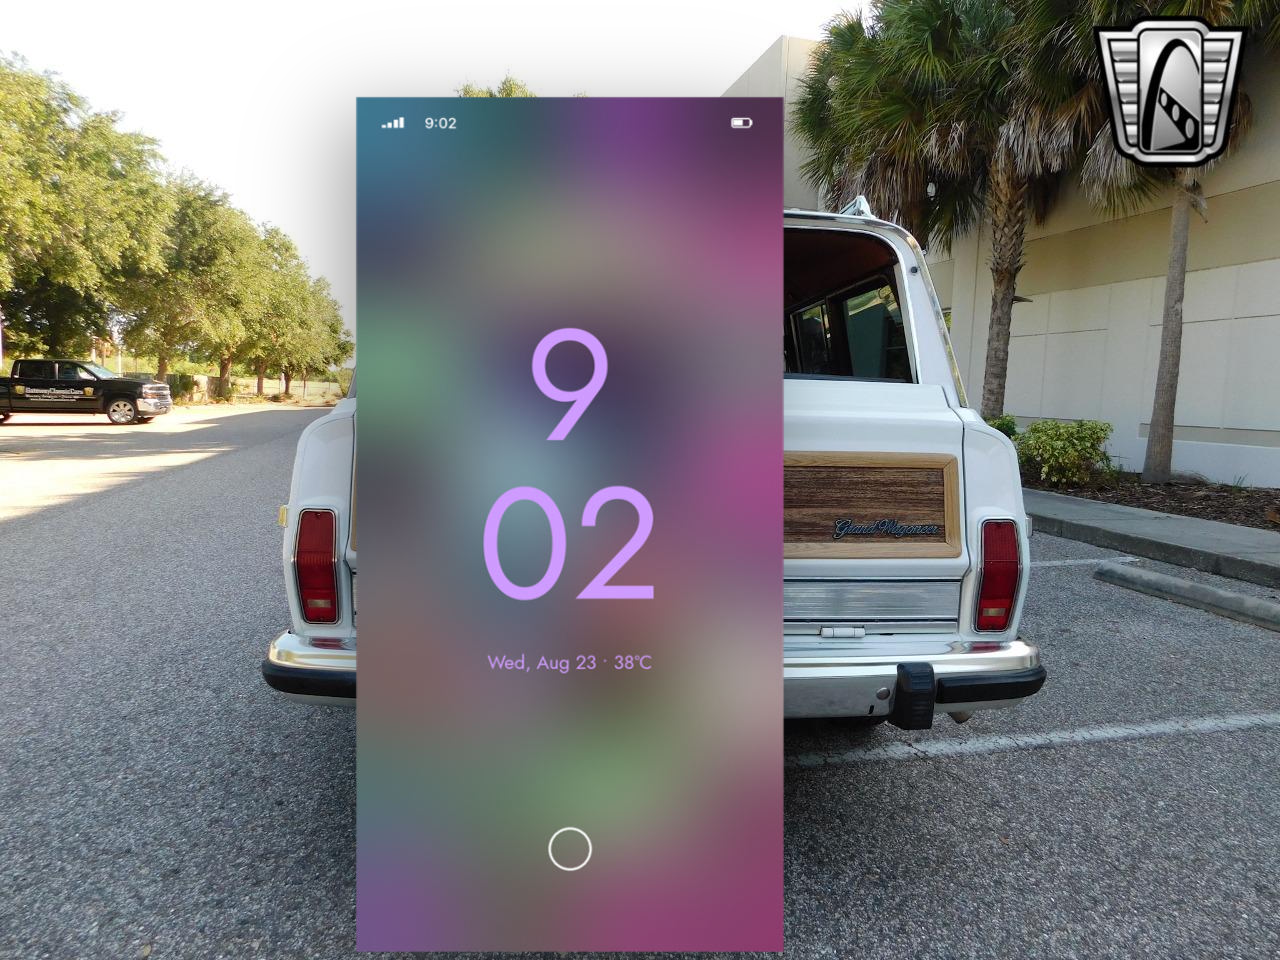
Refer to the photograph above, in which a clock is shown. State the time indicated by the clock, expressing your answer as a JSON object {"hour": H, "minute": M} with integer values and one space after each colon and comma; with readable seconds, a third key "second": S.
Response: {"hour": 9, "minute": 2}
